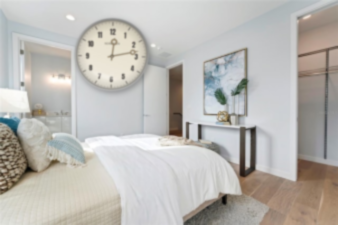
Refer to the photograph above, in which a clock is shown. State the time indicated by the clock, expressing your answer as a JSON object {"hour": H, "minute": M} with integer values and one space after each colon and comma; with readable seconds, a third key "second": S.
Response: {"hour": 12, "minute": 13}
